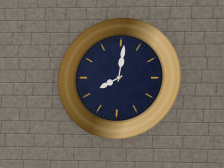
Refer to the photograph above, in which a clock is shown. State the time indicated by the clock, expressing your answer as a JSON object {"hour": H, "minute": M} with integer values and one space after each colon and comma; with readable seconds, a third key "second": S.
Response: {"hour": 8, "minute": 1}
